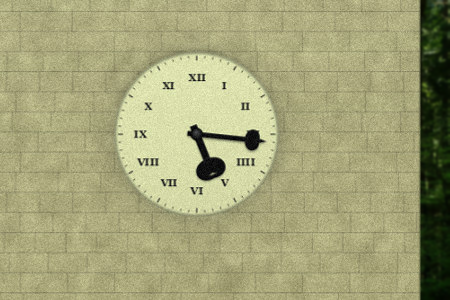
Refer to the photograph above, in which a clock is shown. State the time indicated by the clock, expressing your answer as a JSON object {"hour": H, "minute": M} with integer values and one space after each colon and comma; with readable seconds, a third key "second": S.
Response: {"hour": 5, "minute": 16}
